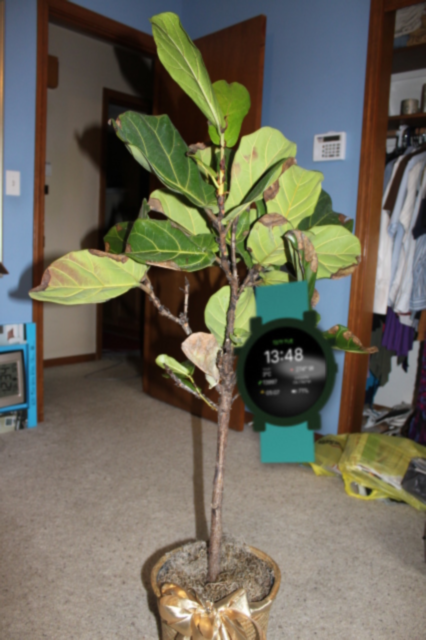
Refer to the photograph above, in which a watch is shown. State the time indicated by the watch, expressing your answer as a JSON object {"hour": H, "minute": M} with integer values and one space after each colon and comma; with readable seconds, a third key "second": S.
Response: {"hour": 13, "minute": 48}
